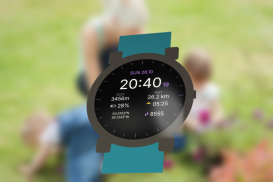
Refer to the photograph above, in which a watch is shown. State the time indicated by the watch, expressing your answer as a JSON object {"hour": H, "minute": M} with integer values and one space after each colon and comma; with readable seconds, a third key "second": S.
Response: {"hour": 20, "minute": 40}
